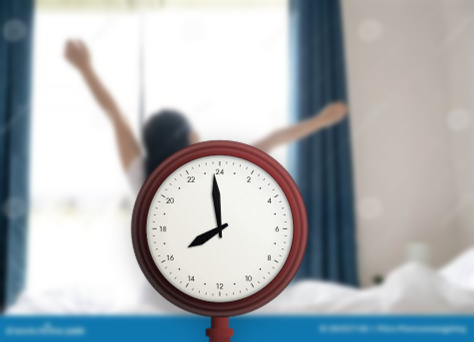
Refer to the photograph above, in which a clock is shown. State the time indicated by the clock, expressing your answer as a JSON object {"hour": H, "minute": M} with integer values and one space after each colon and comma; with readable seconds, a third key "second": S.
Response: {"hour": 15, "minute": 59}
